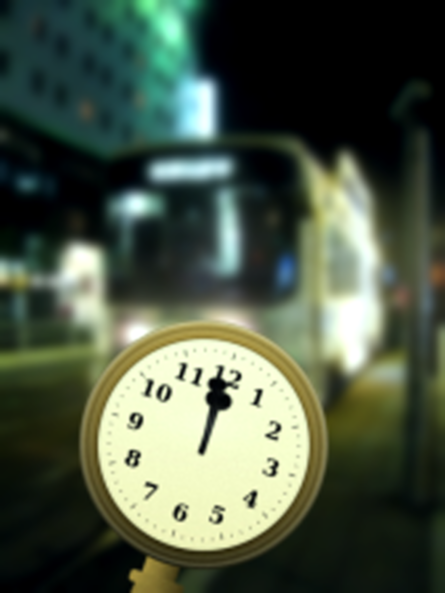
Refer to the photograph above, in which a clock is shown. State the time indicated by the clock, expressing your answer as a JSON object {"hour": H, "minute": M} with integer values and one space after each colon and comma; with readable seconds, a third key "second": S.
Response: {"hour": 11, "minute": 59}
